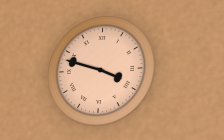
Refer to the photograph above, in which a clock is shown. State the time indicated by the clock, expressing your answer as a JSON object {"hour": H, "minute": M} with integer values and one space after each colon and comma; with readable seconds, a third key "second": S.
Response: {"hour": 3, "minute": 48}
